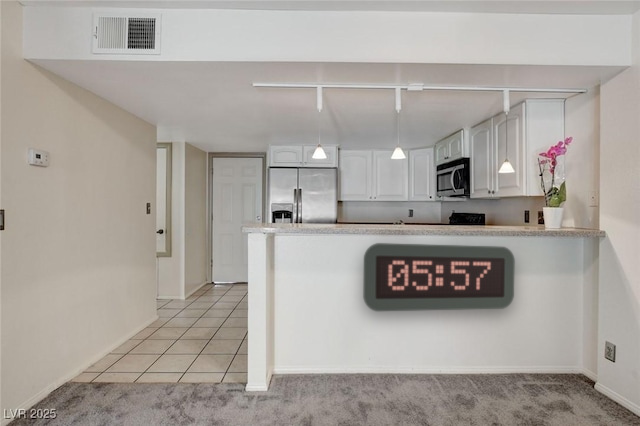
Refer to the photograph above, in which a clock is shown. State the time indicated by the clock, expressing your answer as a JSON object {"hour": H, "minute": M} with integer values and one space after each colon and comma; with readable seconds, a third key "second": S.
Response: {"hour": 5, "minute": 57}
